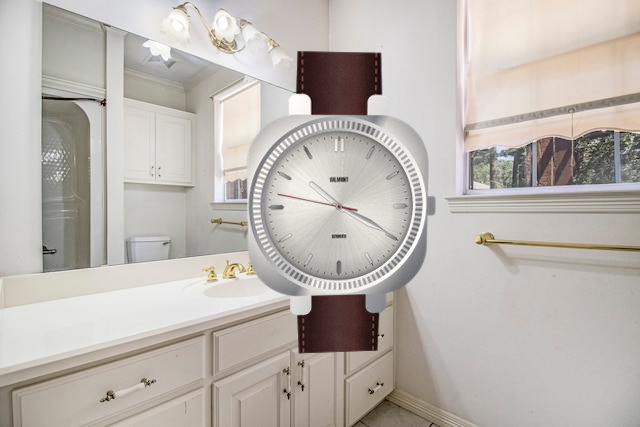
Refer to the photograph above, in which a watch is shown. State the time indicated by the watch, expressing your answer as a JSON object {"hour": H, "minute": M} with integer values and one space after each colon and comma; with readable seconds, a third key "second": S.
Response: {"hour": 10, "minute": 19, "second": 47}
